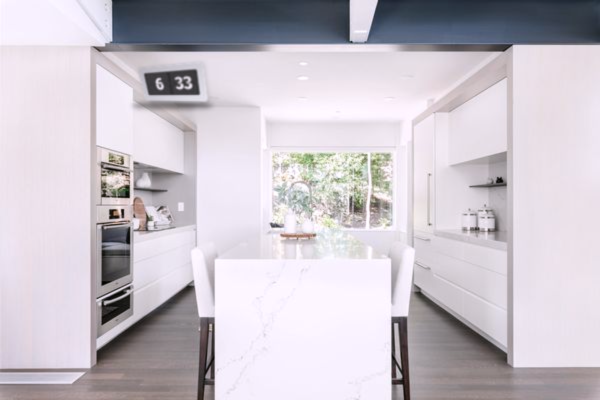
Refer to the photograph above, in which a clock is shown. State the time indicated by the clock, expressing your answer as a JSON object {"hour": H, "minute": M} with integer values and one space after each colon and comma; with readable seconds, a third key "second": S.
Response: {"hour": 6, "minute": 33}
